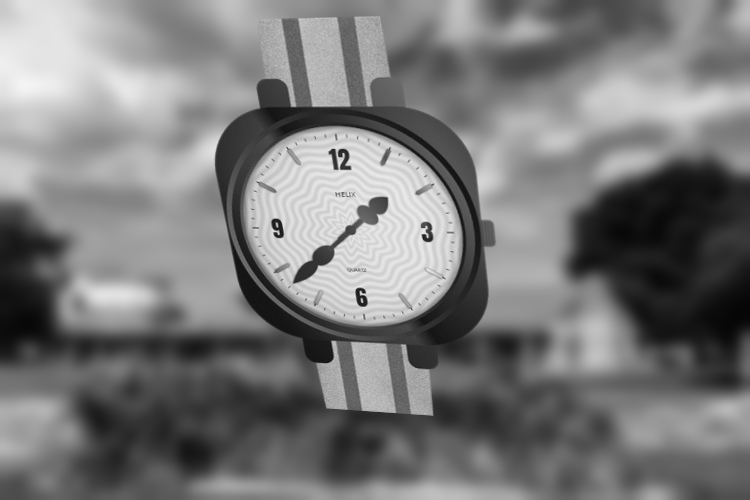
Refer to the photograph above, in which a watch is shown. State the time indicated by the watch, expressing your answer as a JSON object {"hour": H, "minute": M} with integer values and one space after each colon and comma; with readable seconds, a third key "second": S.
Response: {"hour": 1, "minute": 38}
